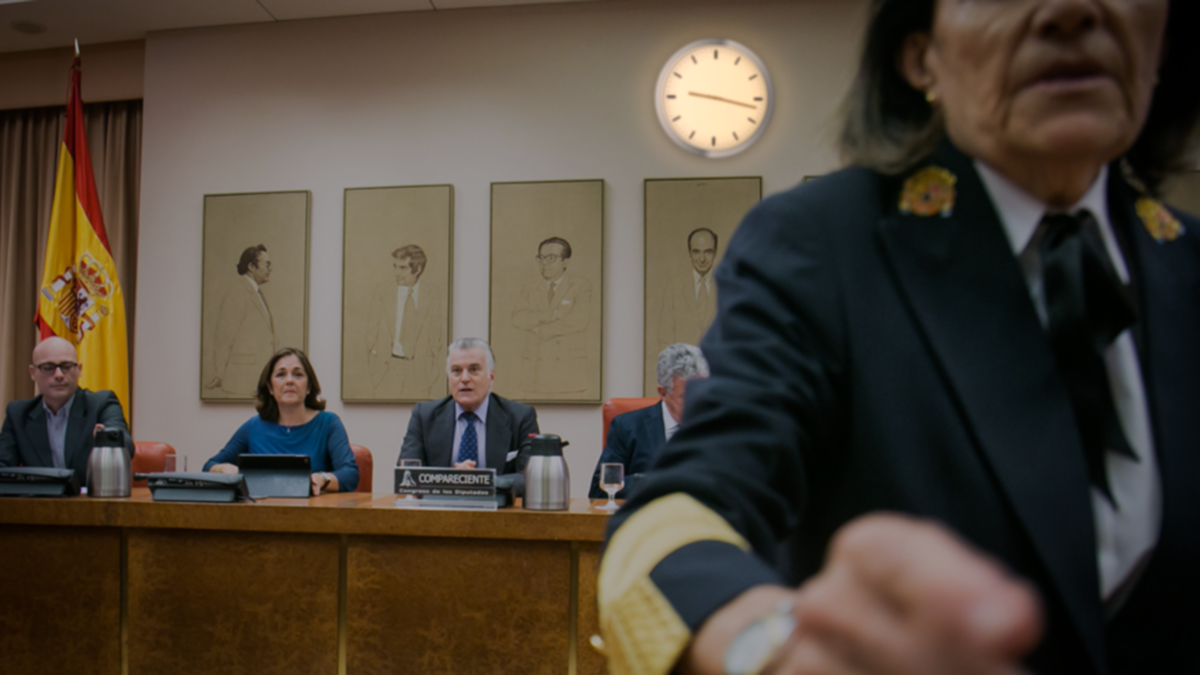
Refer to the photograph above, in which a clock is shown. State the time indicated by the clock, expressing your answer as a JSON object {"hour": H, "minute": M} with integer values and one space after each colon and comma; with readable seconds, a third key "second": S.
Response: {"hour": 9, "minute": 17}
